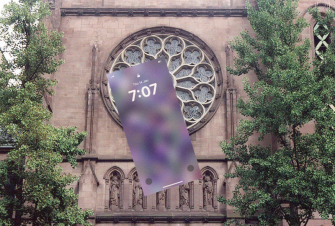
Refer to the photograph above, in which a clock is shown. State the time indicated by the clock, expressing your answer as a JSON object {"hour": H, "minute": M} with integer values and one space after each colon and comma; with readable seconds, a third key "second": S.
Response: {"hour": 7, "minute": 7}
